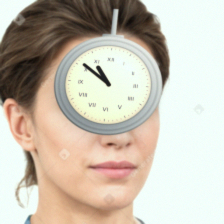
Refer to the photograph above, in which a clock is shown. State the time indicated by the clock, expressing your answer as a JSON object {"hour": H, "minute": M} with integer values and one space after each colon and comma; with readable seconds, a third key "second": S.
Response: {"hour": 10, "minute": 51}
